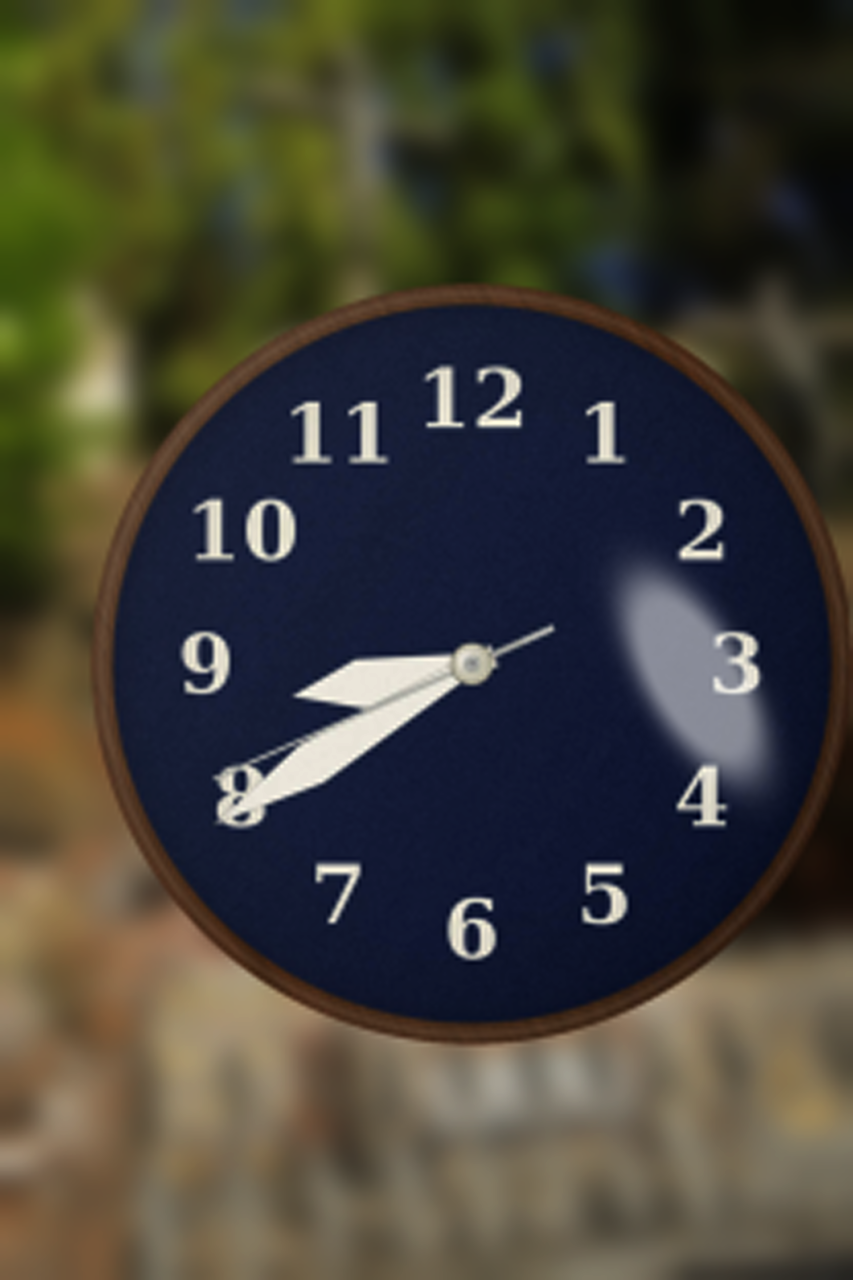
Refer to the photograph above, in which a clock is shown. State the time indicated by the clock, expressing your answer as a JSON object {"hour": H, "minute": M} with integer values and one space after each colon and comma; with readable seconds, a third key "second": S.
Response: {"hour": 8, "minute": 39, "second": 41}
